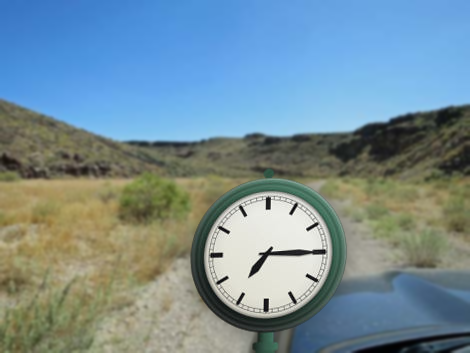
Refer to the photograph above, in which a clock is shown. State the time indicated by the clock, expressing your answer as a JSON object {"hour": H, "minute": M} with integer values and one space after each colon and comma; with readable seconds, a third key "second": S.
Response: {"hour": 7, "minute": 15}
